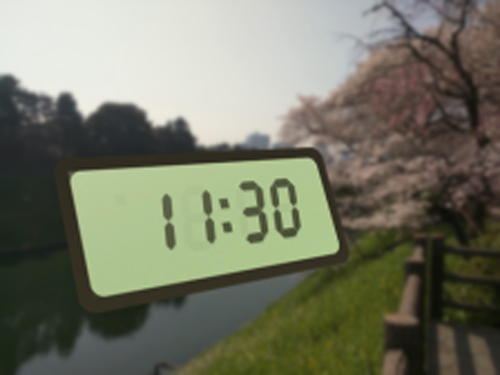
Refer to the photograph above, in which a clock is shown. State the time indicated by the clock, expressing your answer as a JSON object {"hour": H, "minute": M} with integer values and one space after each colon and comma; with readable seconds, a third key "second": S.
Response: {"hour": 11, "minute": 30}
